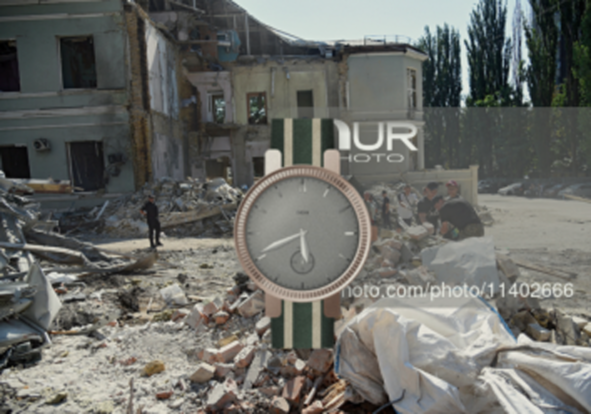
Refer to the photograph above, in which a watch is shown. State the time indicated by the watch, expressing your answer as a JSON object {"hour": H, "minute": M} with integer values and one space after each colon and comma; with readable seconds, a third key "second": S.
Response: {"hour": 5, "minute": 41}
